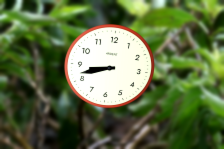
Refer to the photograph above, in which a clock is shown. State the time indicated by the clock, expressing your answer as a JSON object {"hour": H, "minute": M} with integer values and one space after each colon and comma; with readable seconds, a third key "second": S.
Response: {"hour": 8, "minute": 42}
